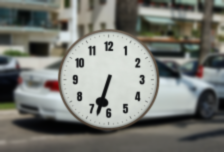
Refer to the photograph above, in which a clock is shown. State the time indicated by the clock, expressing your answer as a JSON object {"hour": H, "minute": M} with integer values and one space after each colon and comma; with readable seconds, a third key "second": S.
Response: {"hour": 6, "minute": 33}
